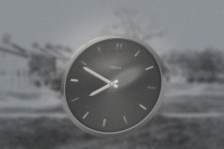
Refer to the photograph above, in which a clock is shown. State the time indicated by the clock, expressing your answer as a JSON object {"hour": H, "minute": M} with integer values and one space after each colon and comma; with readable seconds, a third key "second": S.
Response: {"hour": 7, "minute": 49}
